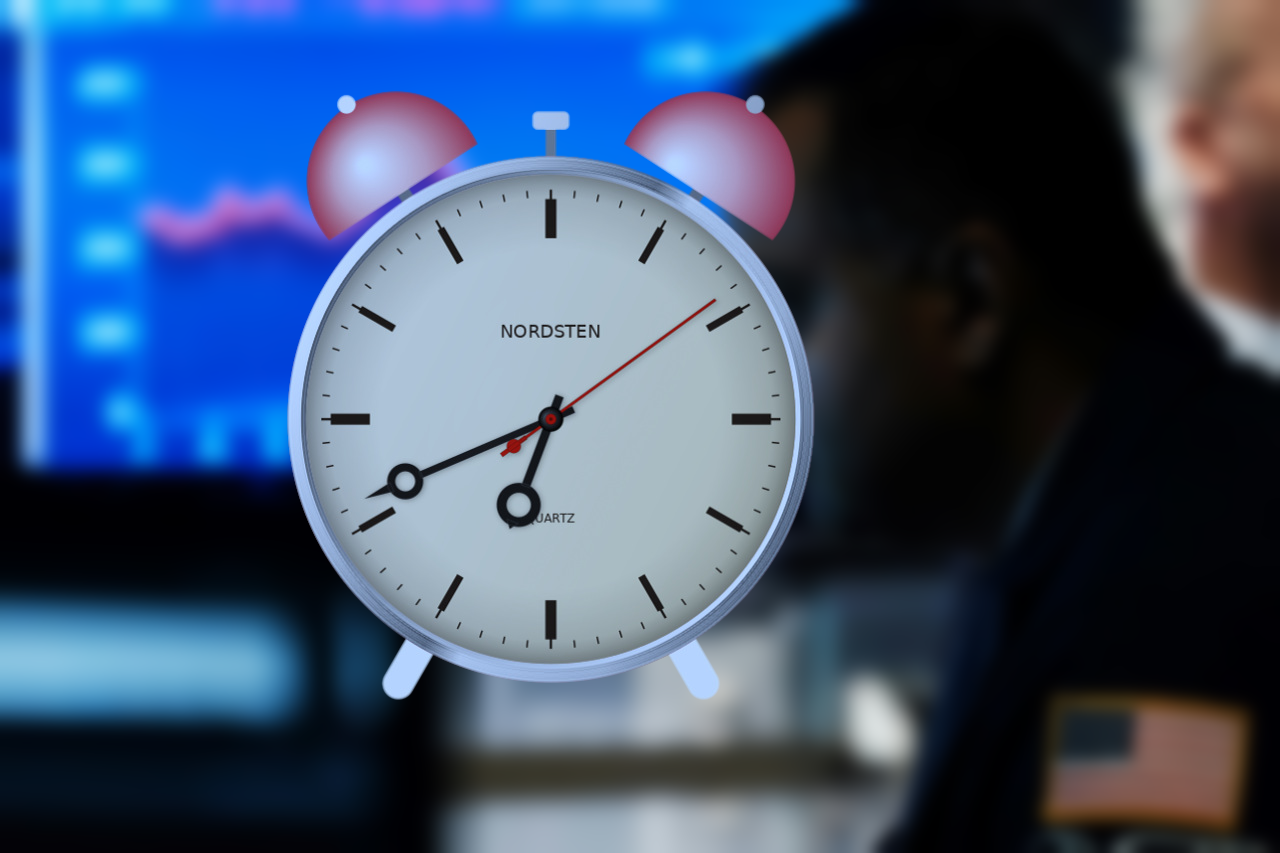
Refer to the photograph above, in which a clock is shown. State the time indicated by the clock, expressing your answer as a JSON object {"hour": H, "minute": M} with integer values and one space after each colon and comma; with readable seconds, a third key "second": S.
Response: {"hour": 6, "minute": 41, "second": 9}
